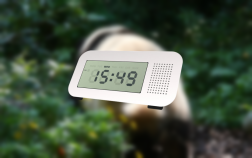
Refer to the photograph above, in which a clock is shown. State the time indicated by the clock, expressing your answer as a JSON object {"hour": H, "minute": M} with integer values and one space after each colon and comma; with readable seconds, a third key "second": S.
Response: {"hour": 15, "minute": 49}
